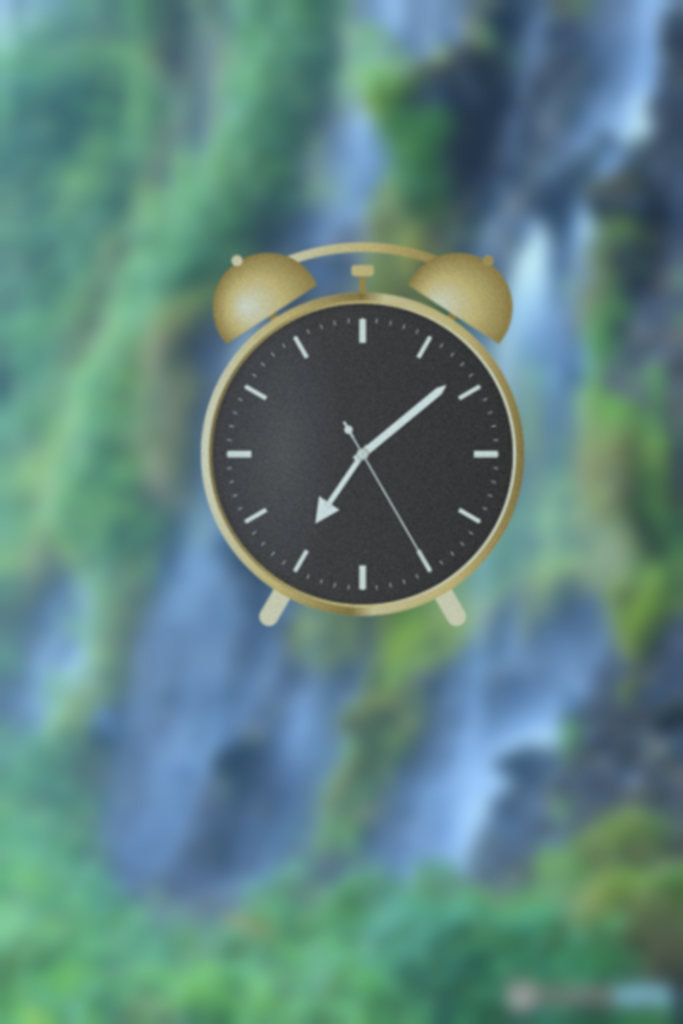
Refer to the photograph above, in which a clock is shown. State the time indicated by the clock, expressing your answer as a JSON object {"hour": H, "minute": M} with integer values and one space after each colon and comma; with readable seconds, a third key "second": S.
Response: {"hour": 7, "minute": 8, "second": 25}
